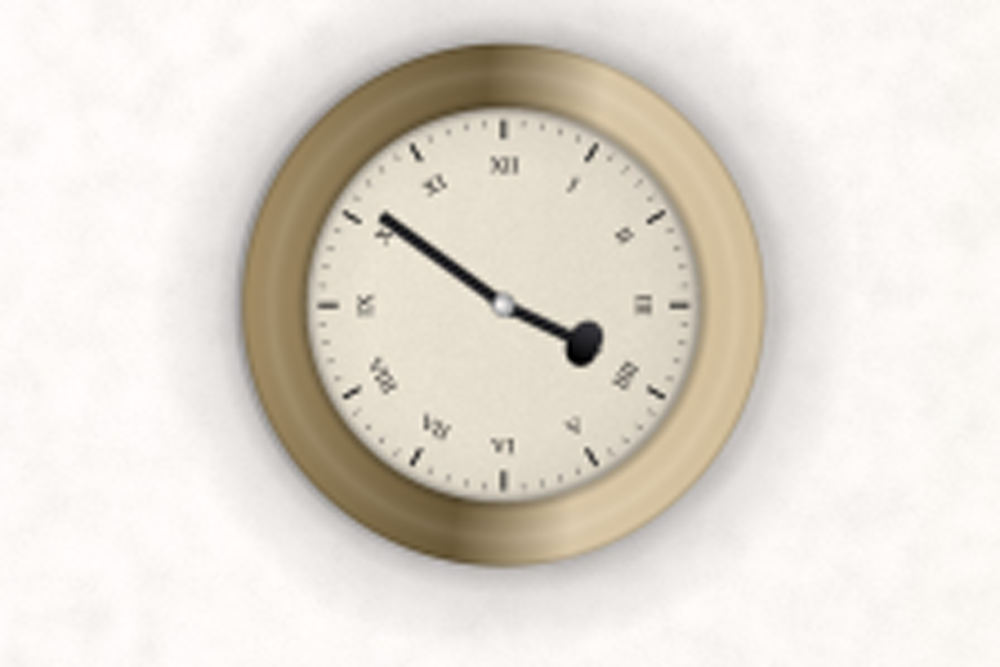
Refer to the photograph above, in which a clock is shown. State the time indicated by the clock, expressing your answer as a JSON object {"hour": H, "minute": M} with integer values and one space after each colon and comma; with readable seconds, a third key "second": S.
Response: {"hour": 3, "minute": 51}
